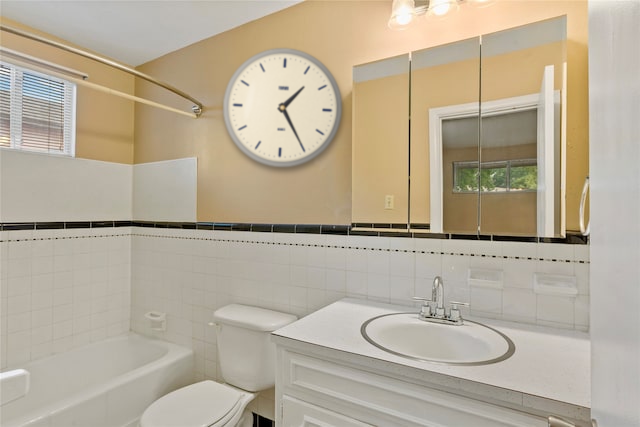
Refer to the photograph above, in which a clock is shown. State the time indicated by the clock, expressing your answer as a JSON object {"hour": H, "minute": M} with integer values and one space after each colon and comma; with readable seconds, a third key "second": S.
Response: {"hour": 1, "minute": 25}
